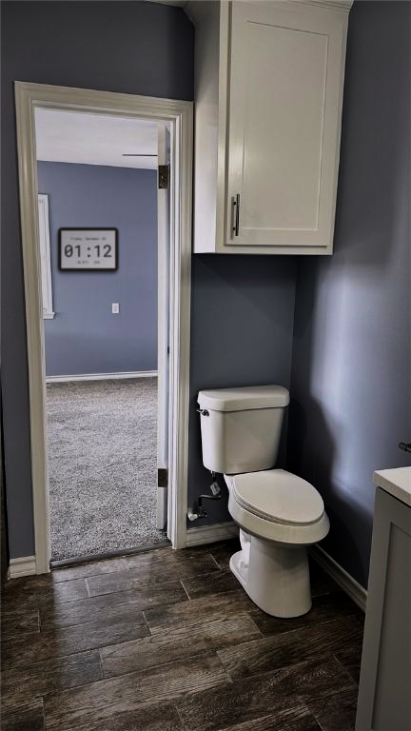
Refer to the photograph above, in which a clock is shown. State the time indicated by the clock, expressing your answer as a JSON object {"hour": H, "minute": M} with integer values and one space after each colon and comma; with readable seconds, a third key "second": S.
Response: {"hour": 1, "minute": 12}
